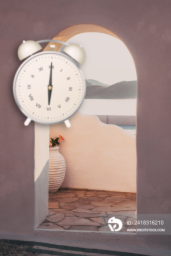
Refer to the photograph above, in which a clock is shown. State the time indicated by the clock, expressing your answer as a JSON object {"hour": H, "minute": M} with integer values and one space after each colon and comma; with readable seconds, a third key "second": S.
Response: {"hour": 6, "minute": 0}
